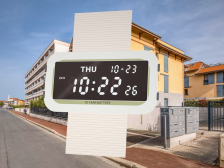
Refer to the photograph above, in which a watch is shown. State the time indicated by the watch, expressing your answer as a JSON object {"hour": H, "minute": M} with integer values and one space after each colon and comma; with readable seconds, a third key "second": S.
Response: {"hour": 10, "minute": 22, "second": 26}
